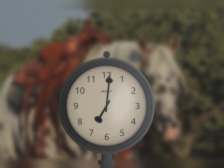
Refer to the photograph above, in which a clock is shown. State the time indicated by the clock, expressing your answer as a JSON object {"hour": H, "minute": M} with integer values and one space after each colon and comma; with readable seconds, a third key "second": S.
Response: {"hour": 7, "minute": 1}
